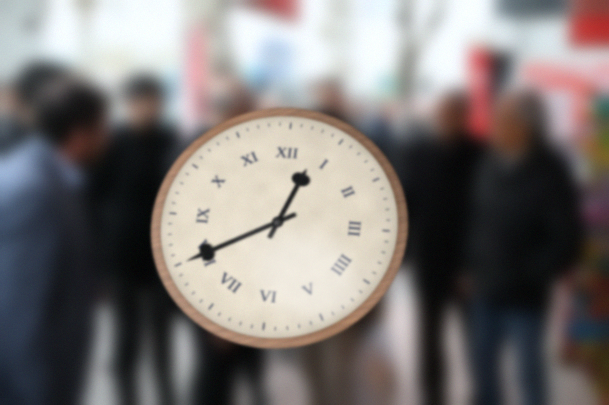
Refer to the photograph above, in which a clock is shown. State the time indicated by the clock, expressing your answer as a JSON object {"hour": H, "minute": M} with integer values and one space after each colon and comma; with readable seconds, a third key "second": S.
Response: {"hour": 12, "minute": 40}
